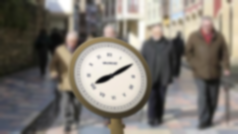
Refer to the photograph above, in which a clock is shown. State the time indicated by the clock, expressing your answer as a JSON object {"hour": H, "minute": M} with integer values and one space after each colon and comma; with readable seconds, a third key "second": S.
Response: {"hour": 8, "minute": 10}
